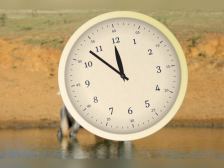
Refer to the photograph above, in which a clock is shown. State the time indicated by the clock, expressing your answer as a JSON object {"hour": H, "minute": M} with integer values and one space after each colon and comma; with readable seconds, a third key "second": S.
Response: {"hour": 11, "minute": 53}
